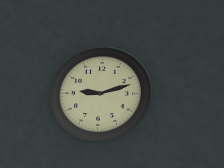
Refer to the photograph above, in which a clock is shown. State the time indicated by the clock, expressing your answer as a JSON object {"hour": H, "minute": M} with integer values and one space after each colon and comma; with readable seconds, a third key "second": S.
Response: {"hour": 9, "minute": 12}
